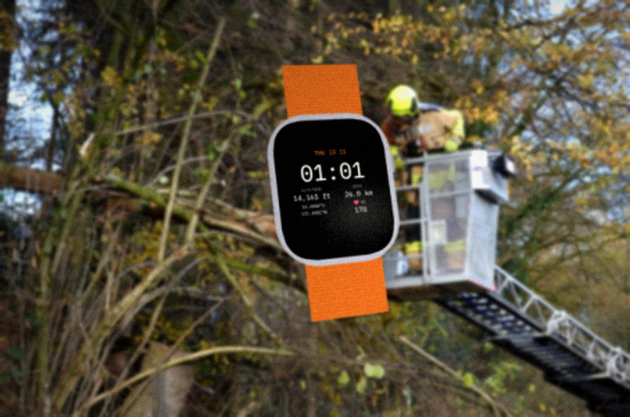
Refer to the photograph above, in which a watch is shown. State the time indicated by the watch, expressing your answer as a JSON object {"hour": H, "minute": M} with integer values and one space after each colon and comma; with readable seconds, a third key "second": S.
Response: {"hour": 1, "minute": 1}
